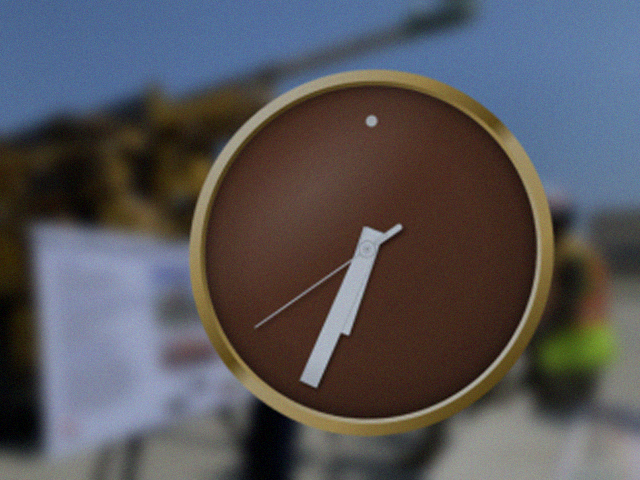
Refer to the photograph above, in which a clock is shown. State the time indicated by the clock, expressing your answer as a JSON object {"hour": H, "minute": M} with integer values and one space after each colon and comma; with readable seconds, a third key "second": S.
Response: {"hour": 6, "minute": 33, "second": 39}
